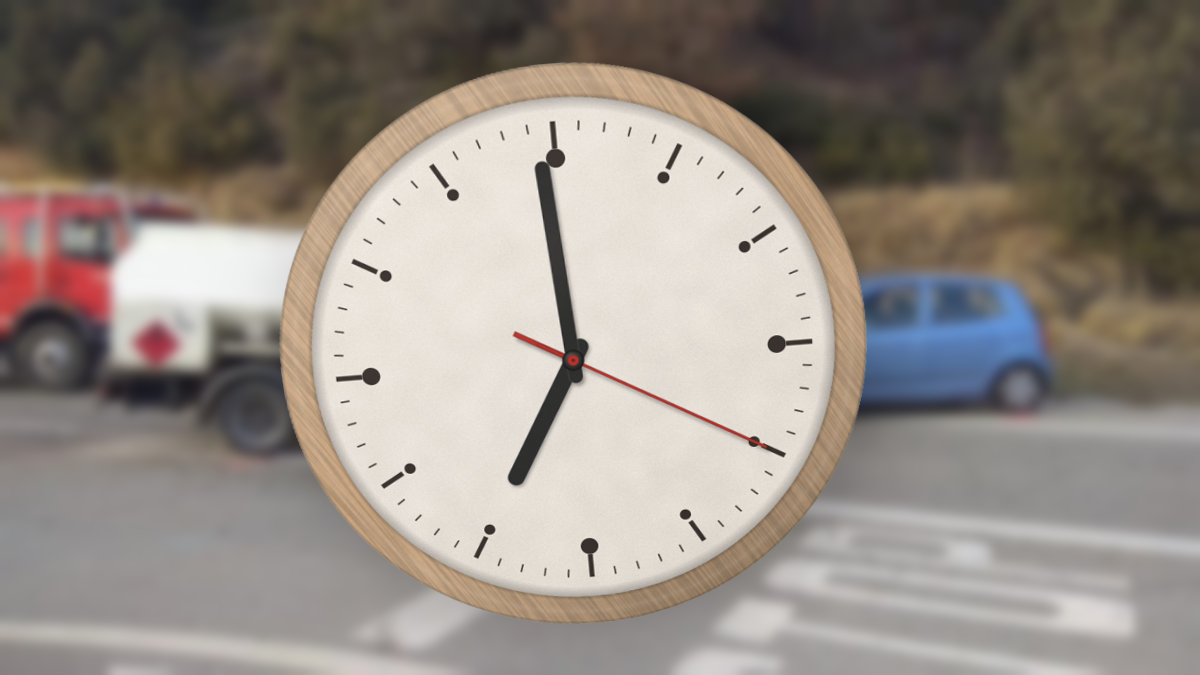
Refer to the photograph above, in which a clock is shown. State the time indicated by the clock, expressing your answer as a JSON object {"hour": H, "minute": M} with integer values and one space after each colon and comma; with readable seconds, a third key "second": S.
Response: {"hour": 6, "minute": 59, "second": 20}
